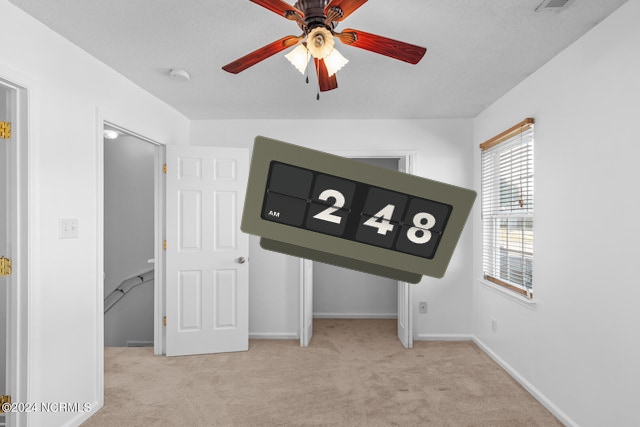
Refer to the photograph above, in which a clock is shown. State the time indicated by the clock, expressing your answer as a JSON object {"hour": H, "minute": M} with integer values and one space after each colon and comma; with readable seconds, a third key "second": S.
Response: {"hour": 2, "minute": 48}
